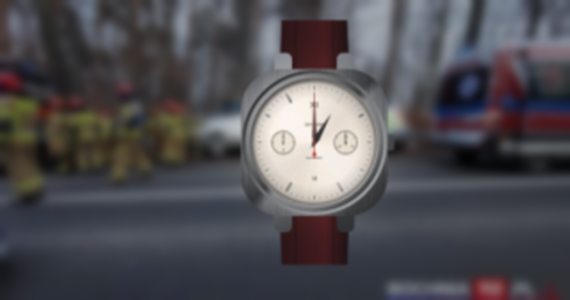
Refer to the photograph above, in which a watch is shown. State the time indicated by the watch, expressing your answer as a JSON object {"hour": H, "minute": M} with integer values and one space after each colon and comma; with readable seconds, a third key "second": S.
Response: {"hour": 1, "minute": 0}
